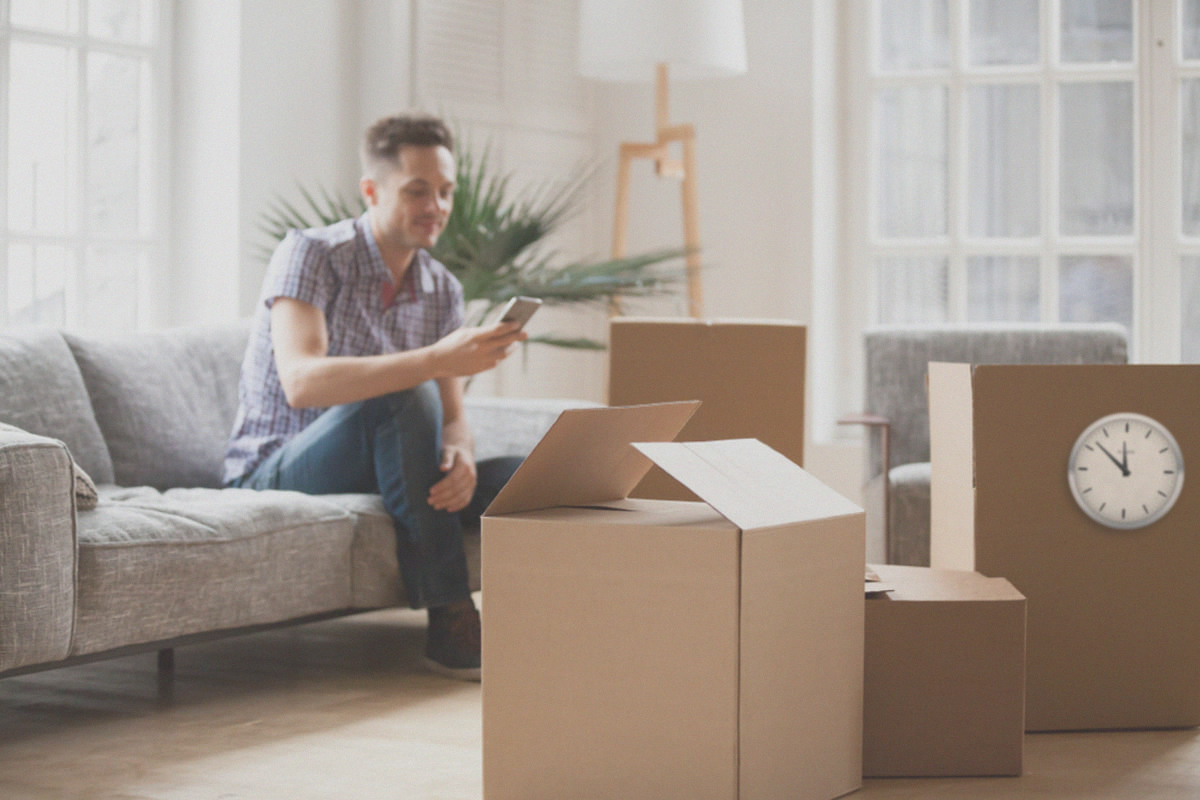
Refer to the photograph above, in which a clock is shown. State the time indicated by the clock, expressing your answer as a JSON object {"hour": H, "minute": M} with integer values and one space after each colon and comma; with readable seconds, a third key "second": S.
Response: {"hour": 11, "minute": 52}
